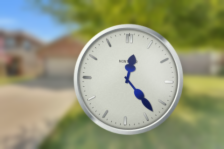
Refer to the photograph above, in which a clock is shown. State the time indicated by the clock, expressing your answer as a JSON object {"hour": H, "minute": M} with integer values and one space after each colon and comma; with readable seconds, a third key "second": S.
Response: {"hour": 12, "minute": 23}
